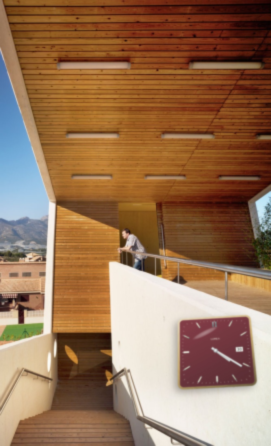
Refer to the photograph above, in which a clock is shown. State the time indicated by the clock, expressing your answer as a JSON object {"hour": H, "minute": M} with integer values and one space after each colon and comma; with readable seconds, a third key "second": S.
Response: {"hour": 4, "minute": 21}
